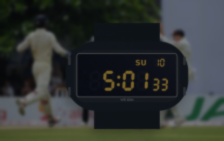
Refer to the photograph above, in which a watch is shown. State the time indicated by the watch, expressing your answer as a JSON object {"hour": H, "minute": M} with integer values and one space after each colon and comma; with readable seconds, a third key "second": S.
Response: {"hour": 5, "minute": 1, "second": 33}
